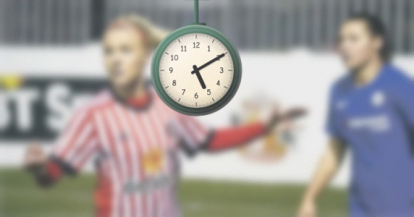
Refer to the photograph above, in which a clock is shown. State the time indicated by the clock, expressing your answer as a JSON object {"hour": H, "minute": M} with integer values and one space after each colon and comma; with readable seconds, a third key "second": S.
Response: {"hour": 5, "minute": 10}
